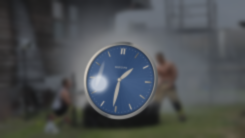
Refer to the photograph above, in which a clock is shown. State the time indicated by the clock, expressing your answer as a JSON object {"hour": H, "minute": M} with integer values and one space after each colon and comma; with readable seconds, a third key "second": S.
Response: {"hour": 1, "minute": 31}
